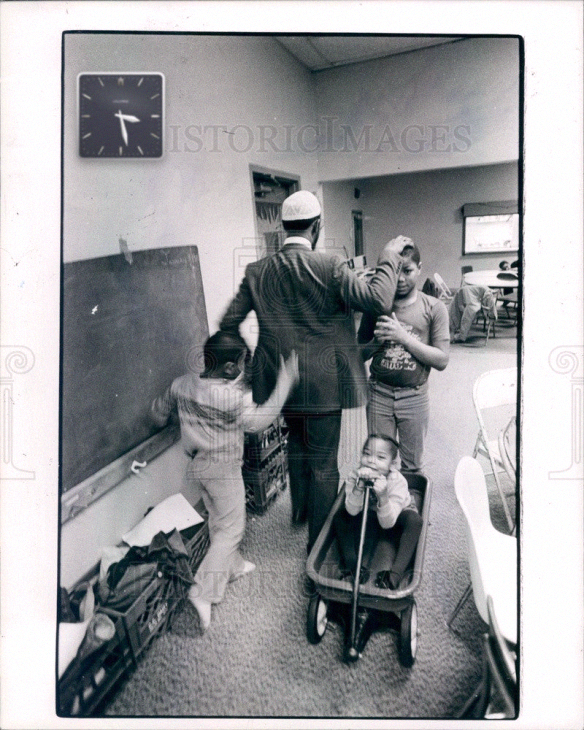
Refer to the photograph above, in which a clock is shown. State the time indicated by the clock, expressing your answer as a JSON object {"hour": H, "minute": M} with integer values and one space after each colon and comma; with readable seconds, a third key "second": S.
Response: {"hour": 3, "minute": 28}
